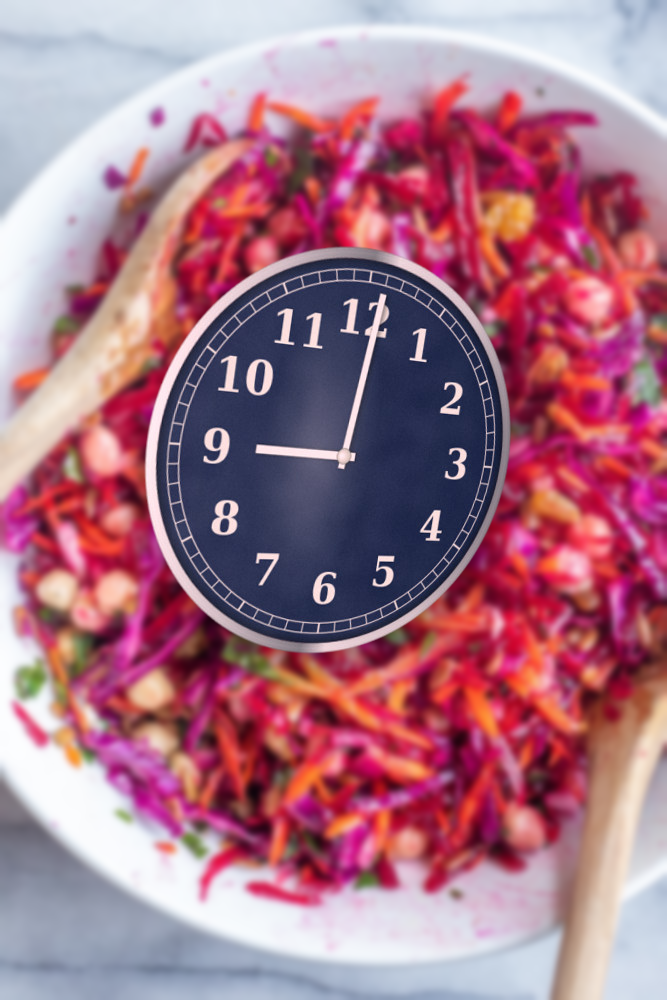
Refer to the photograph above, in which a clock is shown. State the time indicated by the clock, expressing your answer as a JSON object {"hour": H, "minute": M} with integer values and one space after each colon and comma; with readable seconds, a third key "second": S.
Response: {"hour": 9, "minute": 1}
